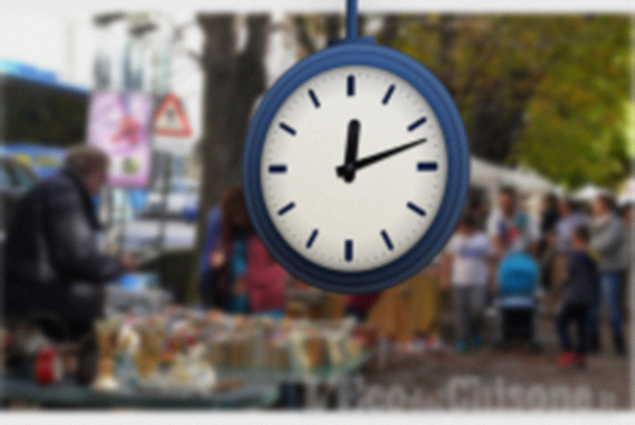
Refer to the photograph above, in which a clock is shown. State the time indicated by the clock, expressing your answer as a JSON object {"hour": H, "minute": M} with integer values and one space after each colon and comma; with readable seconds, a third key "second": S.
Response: {"hour": 12, "minute": 12}
